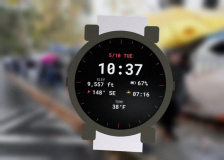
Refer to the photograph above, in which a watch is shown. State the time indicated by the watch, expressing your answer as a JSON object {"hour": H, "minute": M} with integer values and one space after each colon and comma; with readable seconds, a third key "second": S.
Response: {"hour": 10, "minute": 37}
